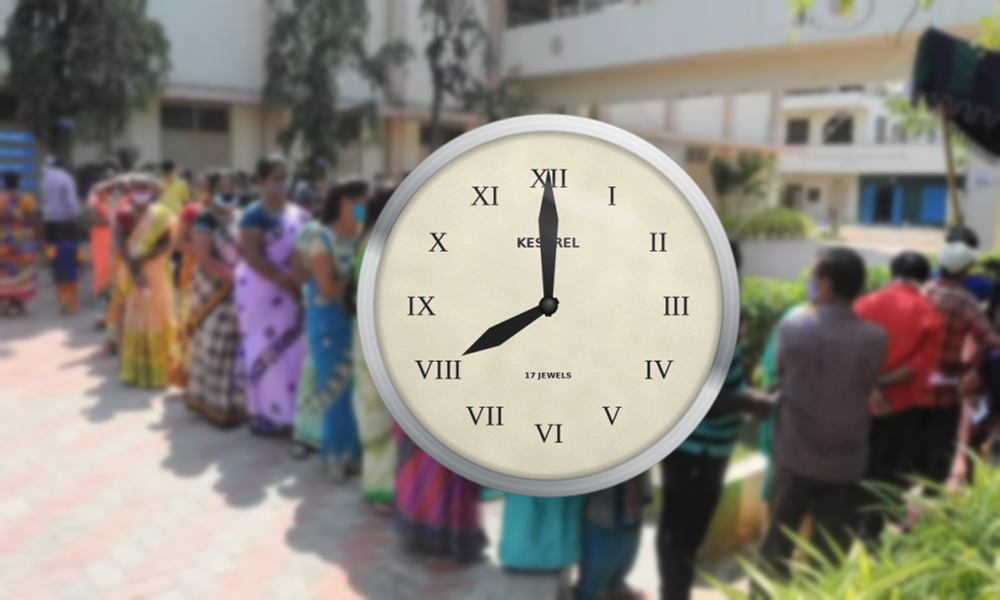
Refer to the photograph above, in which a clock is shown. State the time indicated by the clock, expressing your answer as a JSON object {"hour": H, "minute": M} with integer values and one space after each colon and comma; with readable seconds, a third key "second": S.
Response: {"hour": 8, "minute": 0}
